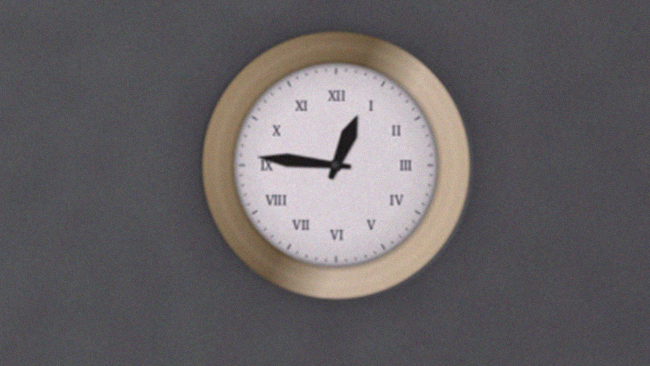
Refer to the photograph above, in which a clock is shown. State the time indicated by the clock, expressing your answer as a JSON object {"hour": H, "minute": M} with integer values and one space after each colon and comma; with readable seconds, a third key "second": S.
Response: {"hour": 12, "minute": 46}
